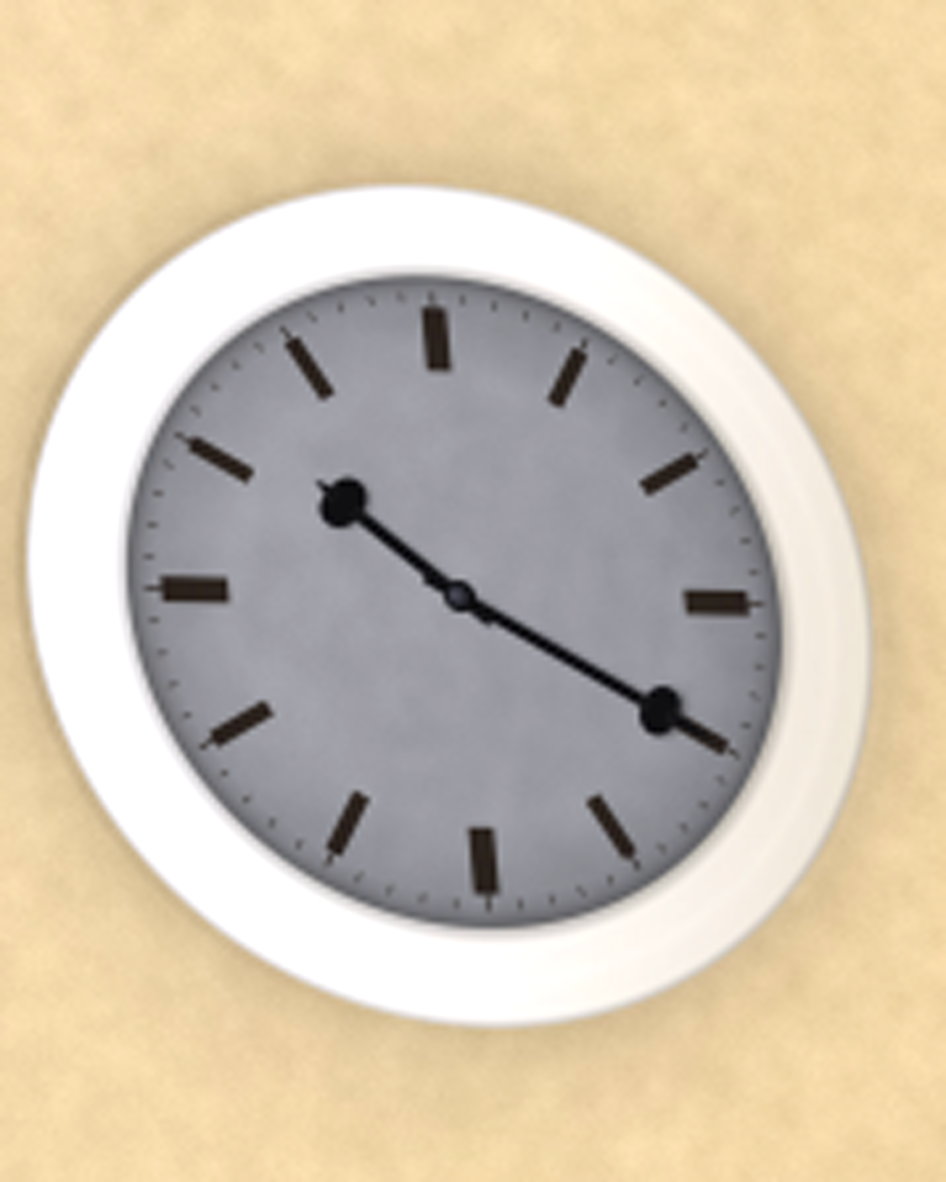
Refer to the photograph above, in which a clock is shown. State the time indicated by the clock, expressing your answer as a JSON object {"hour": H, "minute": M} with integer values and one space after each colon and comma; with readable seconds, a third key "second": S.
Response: {"hour": 10, "minute": 20}
